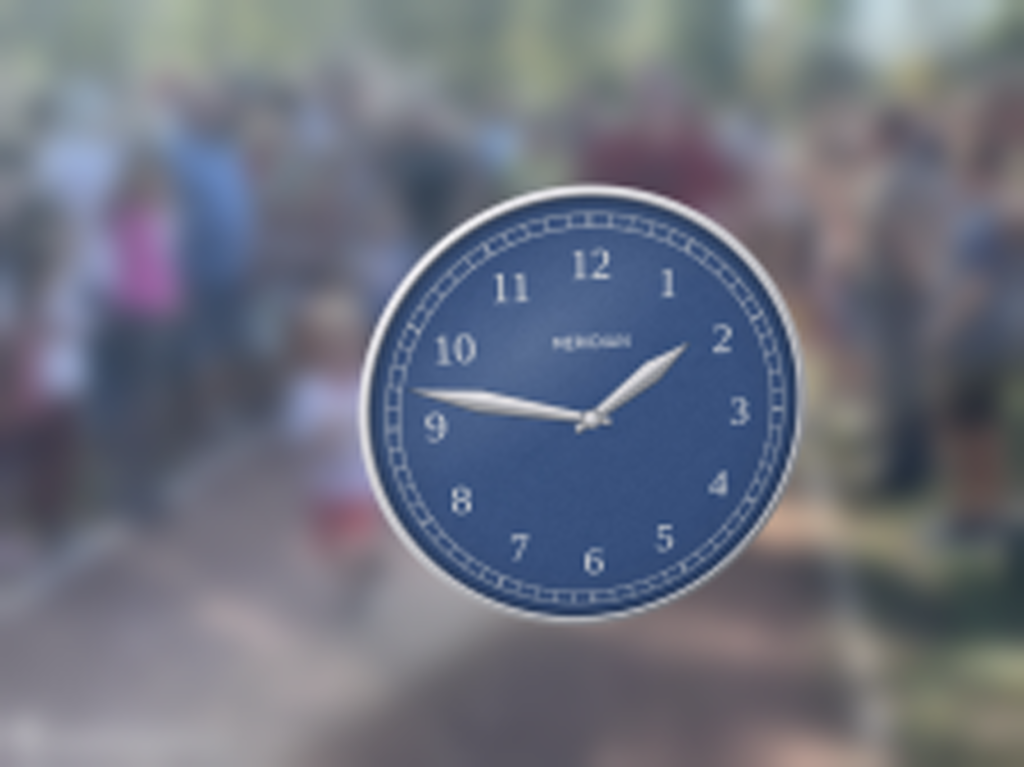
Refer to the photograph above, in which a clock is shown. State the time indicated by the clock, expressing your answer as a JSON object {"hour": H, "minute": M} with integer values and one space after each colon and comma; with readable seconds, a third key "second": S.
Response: {"hour": 1, "minute": 47}
